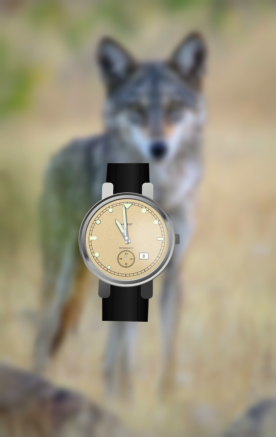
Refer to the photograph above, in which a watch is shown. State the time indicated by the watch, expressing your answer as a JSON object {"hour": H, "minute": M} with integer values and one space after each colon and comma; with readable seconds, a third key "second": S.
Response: {"hour": 10, "minute": 59}
